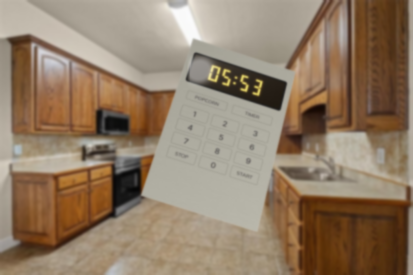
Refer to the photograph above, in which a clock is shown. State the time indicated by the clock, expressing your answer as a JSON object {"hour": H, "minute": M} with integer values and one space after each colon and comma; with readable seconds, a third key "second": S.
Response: {"hour": 5, "minute": 53}
